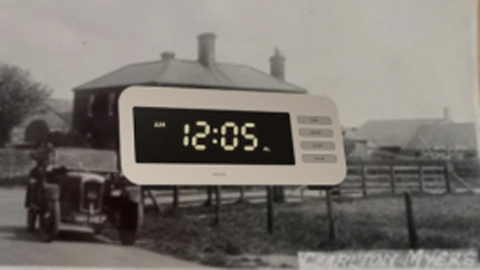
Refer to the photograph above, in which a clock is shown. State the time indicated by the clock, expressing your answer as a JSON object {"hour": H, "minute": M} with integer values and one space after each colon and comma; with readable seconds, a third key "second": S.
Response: {"hour": 12, "minute": 5}
